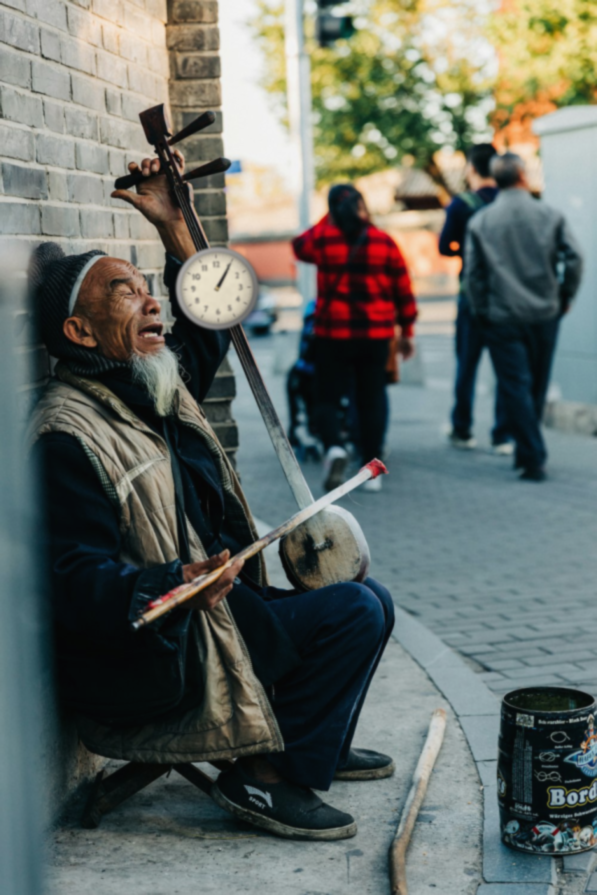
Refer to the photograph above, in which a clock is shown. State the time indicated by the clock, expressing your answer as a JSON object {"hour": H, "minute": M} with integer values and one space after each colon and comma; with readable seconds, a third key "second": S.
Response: {"hour": 1, "minute": 5}
